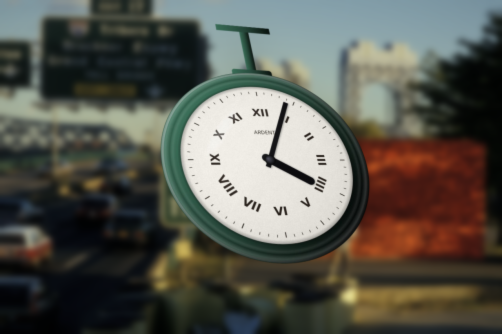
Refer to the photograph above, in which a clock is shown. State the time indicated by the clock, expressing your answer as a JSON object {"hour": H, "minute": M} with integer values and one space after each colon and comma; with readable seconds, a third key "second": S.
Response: {"hour": 4, "minute": 4}
